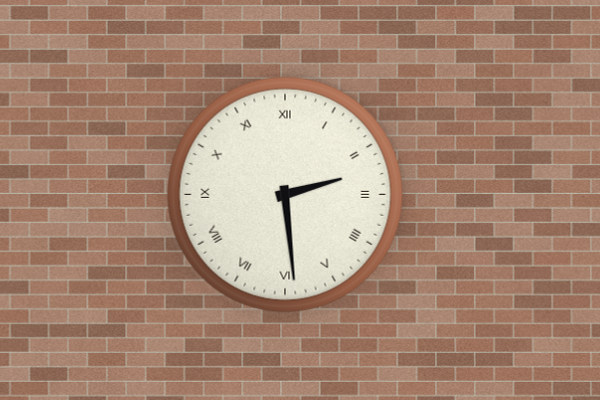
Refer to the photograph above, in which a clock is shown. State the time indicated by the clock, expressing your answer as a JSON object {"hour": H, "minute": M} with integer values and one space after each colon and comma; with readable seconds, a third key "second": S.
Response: {"hour": 2, "minute": 29}
